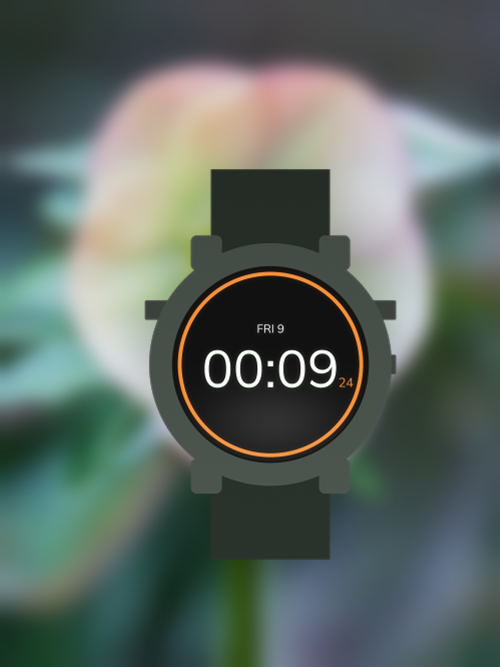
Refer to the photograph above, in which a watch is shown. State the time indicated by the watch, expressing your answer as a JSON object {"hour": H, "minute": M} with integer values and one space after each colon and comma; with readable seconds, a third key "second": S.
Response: {"hour": 0, "minute": 9, "second": 24}
